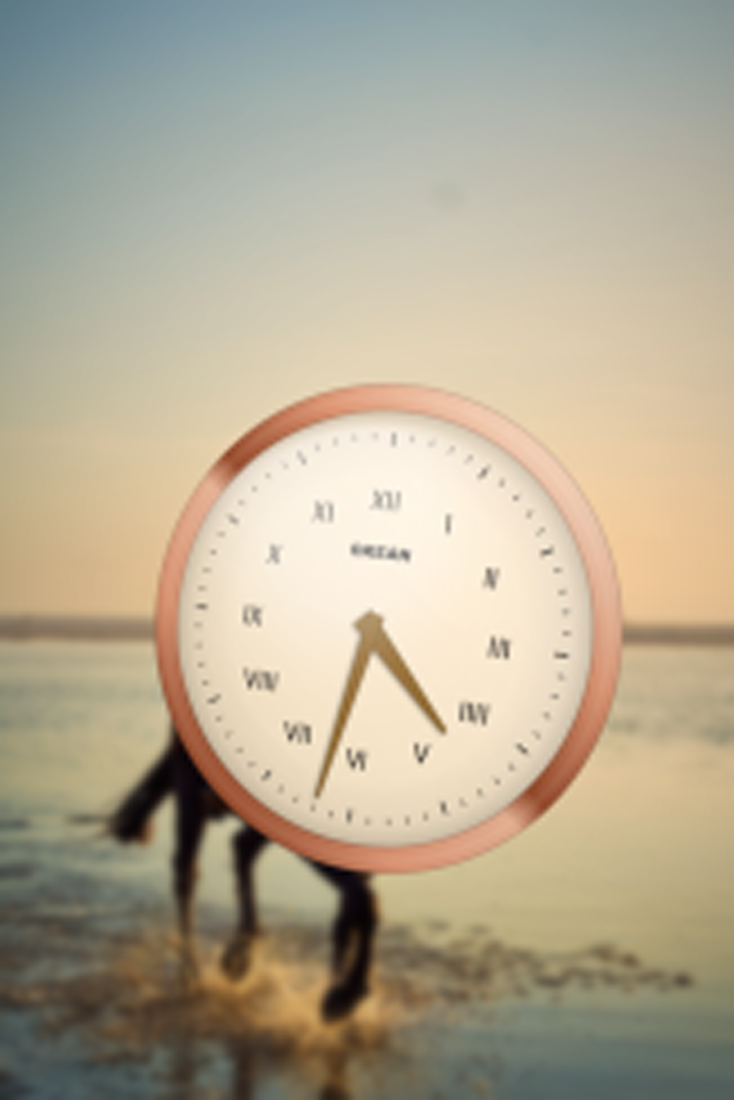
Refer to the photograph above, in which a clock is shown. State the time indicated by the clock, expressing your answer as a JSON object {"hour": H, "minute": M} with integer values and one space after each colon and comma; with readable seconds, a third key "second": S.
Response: {"hour": 4, "minute": 32}
